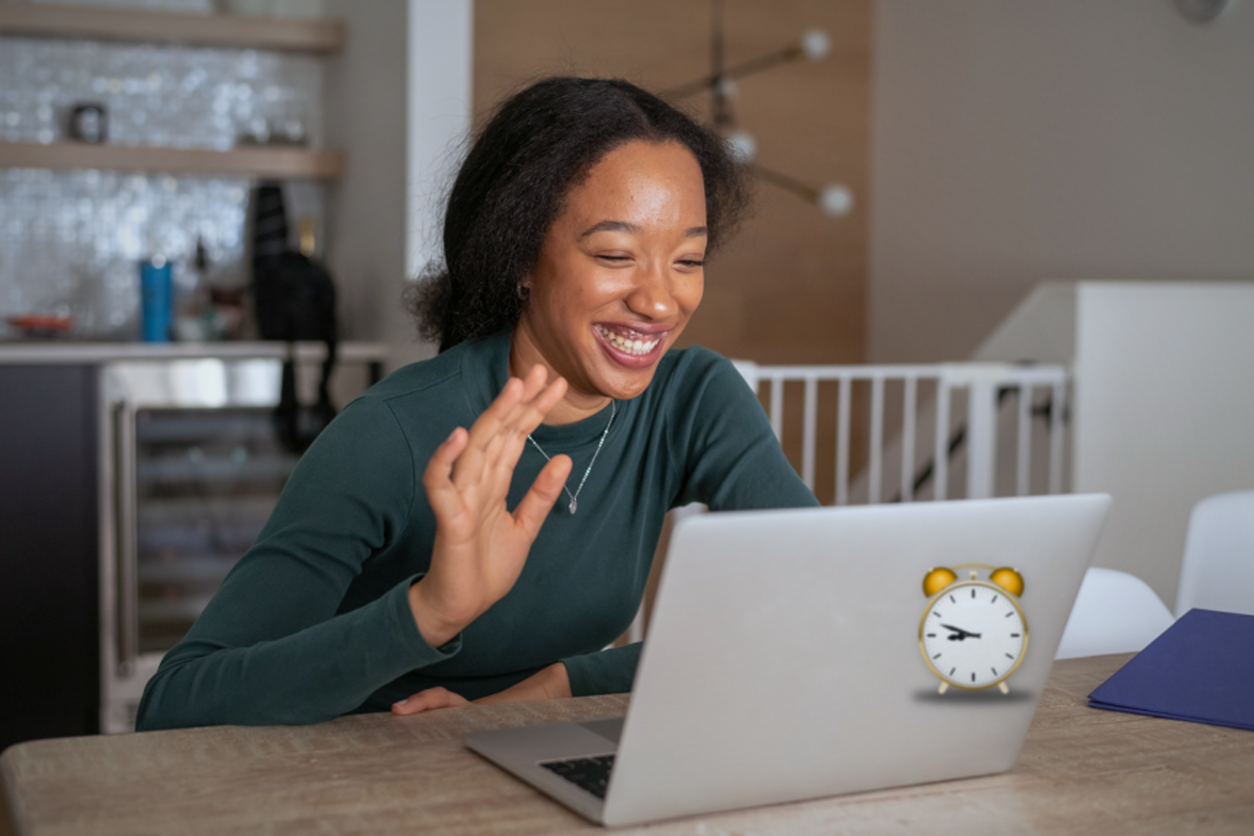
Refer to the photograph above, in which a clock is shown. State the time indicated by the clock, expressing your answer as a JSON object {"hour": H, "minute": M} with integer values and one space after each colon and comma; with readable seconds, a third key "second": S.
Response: {"hour": 8, "minute": 48}
